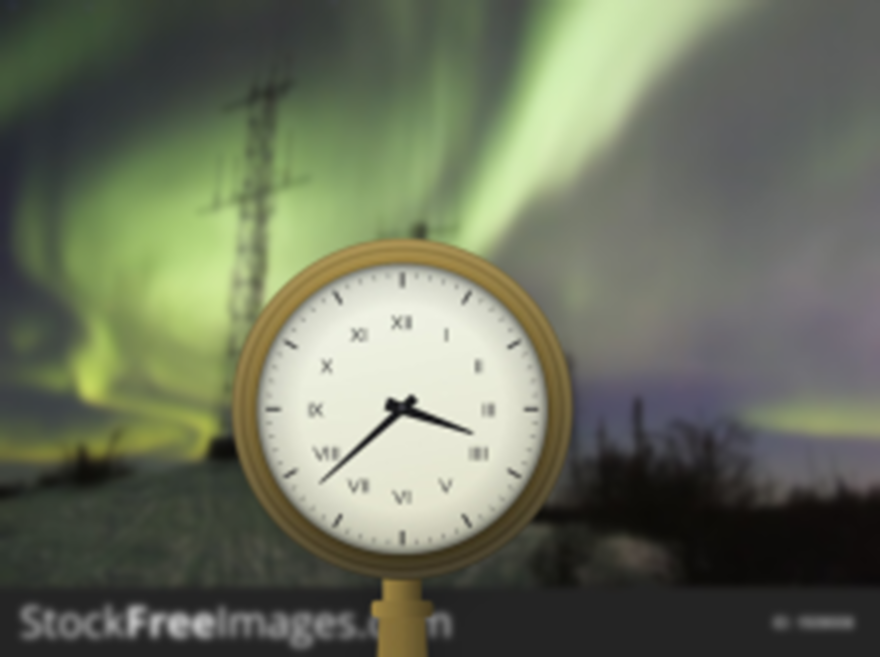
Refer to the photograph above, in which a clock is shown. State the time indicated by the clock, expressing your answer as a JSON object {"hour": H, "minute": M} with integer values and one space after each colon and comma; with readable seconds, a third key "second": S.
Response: {"hour": 3, "minute": 38}
